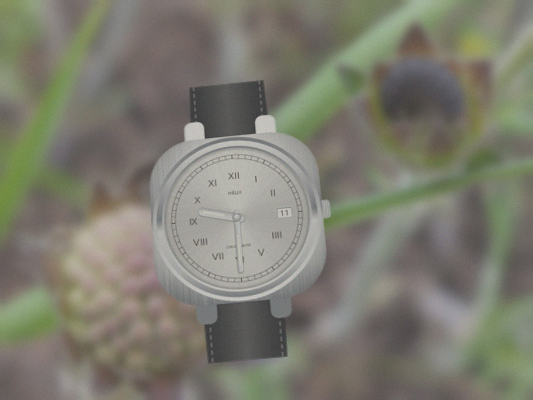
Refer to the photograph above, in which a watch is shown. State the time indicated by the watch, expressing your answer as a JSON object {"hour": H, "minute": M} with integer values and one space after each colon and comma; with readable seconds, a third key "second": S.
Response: {"hour": 9, "minute": 30}
